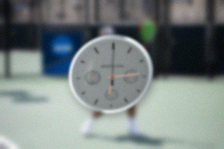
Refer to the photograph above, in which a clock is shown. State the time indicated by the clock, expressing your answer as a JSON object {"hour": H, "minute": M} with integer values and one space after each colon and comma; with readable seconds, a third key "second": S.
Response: {"hour": 6, "minute": 14}
